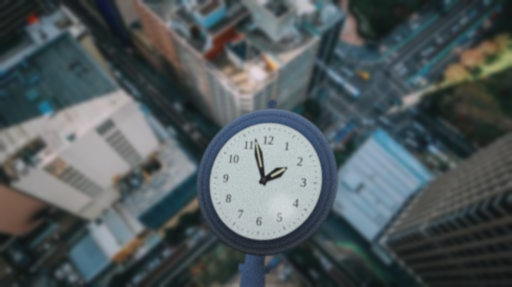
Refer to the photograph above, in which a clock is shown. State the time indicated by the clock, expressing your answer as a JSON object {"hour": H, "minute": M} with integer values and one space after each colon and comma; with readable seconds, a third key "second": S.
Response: {"hour": 1, "minute": 57}
